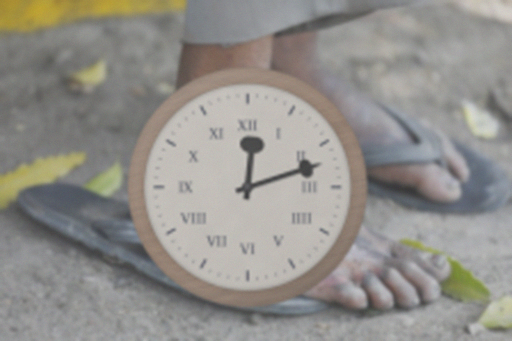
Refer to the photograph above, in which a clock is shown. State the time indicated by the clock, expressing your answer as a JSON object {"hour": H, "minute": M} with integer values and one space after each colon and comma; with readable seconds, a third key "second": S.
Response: {"hour": 12, "minute": 12}
